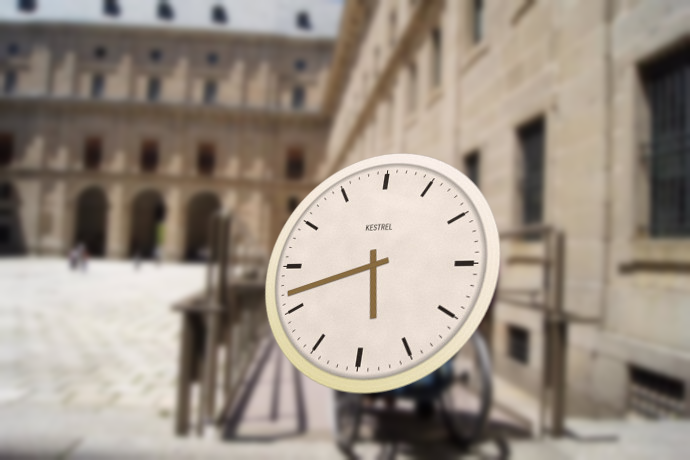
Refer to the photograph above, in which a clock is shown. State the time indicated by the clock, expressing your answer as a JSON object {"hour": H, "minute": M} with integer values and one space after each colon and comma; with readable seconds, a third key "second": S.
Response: {"hour": 5, "minute": 42}
